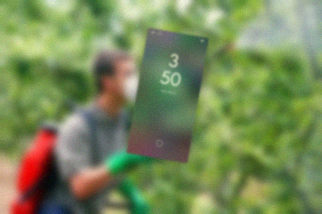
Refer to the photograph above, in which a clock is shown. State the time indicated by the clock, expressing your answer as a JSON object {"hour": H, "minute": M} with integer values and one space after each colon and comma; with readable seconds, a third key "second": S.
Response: {"hour": 3, "minute": 50}
